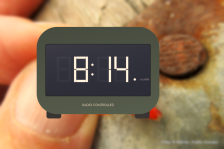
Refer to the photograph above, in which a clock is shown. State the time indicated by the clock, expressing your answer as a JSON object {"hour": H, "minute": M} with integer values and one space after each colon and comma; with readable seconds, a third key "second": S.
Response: {"hour": 8, "minute": 14}
